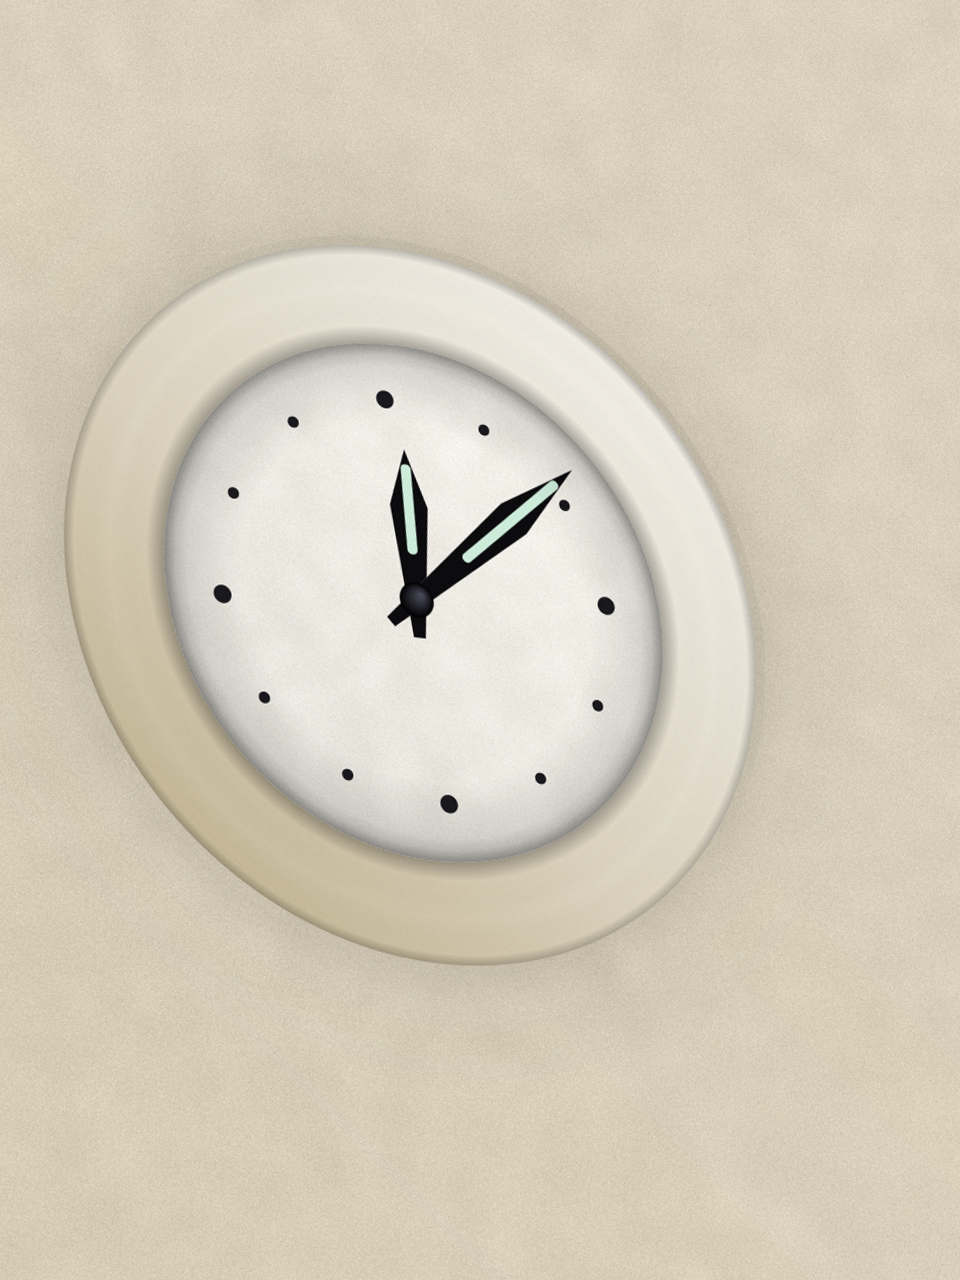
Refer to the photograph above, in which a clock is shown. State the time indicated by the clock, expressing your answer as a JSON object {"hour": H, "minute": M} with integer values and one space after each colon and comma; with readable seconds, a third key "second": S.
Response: {"hour": 12, "minute": 9}
